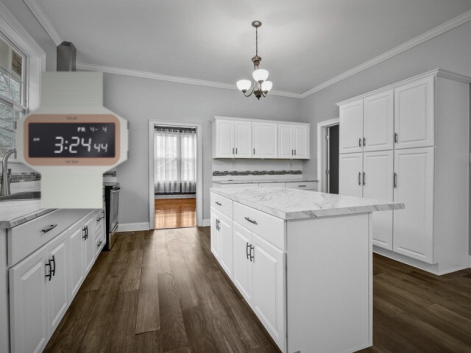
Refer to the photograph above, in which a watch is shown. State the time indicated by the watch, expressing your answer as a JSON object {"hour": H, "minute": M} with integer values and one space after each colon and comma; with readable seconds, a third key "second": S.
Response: {"hour": 3, "minute": 24, "second": 44}
